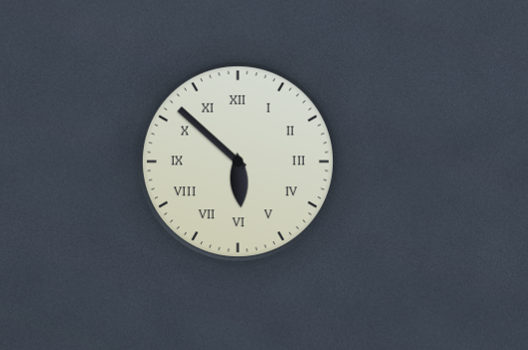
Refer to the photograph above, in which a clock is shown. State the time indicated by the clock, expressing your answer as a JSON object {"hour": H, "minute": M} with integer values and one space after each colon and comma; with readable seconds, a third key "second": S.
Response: {"hour": 5, "minute": 52}
